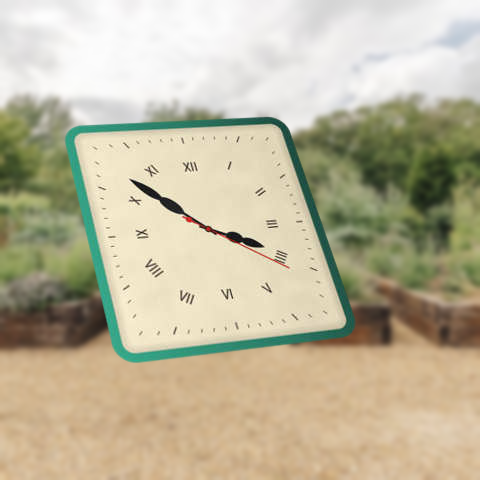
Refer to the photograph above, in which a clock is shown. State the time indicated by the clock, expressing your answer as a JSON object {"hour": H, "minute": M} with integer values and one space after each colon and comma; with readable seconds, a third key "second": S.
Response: {"hour": 3, "minute": 52, "second": 21}
